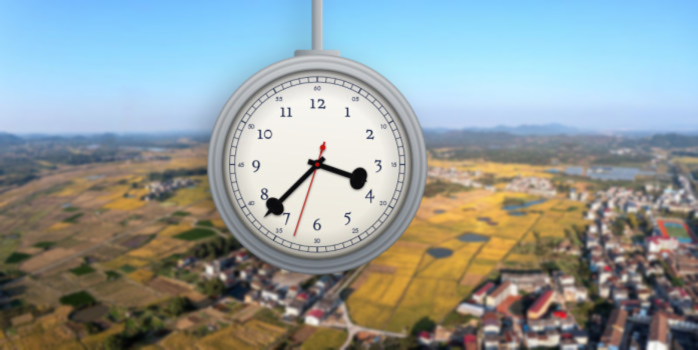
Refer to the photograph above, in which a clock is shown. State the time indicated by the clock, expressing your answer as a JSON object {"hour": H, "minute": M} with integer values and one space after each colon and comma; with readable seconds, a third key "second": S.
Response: {"hour": 3, "minute": 37, "second": 33}
